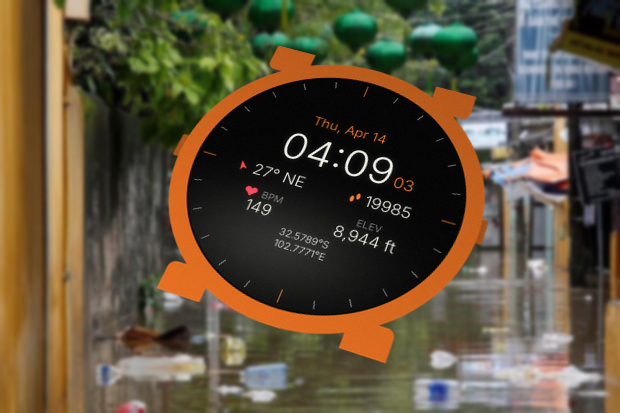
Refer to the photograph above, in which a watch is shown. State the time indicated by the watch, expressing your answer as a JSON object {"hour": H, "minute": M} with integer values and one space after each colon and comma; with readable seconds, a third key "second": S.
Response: {"hour": 4, "minute": 9, "second": 3}
